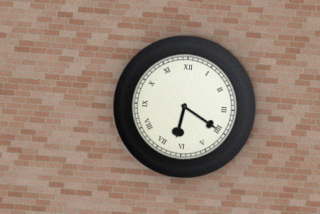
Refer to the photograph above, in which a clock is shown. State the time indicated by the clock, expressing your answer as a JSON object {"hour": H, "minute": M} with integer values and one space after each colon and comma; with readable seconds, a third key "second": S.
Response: {"hour": 6, "minute": 20}
